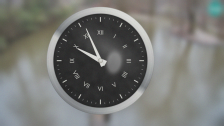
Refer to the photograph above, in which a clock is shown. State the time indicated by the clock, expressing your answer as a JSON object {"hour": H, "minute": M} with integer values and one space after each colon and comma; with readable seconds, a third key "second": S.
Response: {"hour": 9, "minute": 56}
